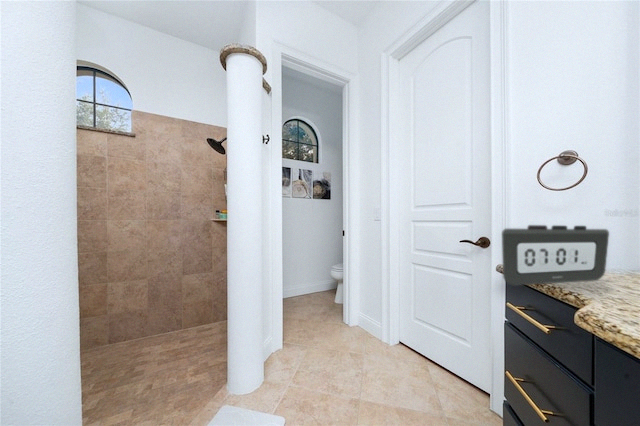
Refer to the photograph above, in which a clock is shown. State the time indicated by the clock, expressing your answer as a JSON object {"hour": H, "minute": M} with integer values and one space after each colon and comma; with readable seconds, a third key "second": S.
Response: {"hour": 7, "minute": 1}
